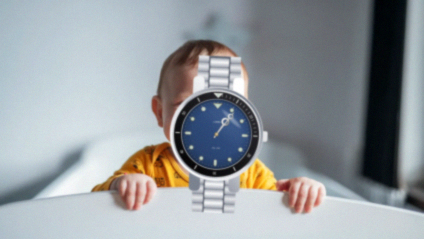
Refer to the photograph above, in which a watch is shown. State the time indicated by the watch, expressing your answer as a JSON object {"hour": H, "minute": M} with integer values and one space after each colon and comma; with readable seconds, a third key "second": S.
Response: {"hour": 1, "minute": 6}
